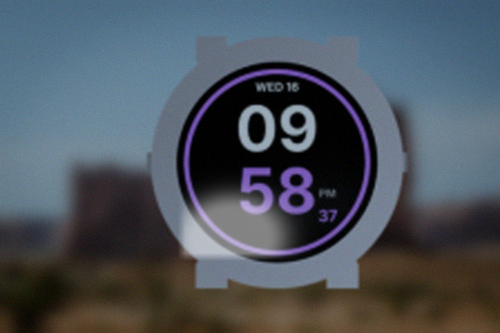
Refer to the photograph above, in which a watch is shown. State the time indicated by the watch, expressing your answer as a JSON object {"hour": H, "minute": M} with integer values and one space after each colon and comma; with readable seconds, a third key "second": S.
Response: {"hour": 9, "minute": 58}
